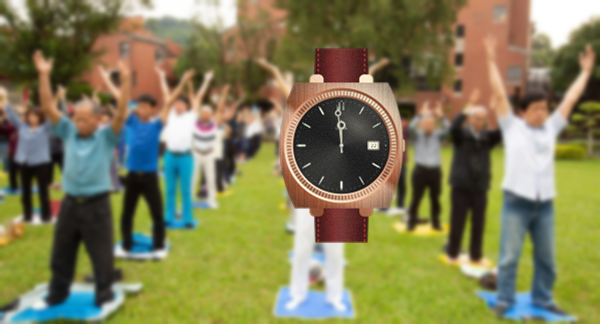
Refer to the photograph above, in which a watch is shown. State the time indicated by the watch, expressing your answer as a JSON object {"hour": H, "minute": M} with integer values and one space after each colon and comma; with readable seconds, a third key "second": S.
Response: {"hour": 11, "minute": 59}
